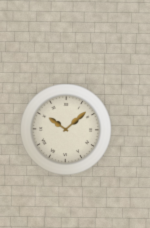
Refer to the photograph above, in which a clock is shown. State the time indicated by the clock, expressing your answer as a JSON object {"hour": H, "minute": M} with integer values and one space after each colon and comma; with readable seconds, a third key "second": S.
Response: {"hour": 10, "minute": 8}
